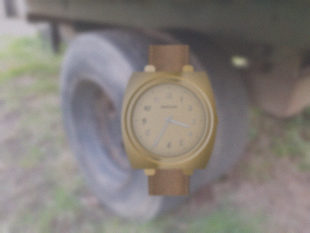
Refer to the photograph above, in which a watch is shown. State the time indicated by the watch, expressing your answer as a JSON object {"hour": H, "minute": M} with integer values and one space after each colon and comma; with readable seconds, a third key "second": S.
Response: {"hour": 3, "minute": 35}
